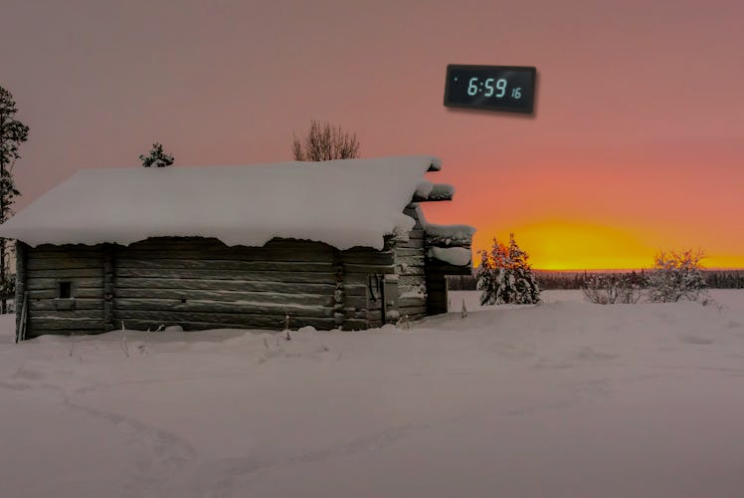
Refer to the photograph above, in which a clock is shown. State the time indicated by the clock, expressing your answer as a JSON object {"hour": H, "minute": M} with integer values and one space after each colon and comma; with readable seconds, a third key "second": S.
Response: {"hour": 6, "minute": 59, "second": 16}
